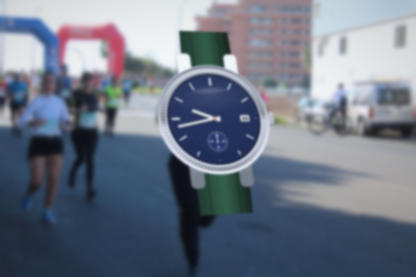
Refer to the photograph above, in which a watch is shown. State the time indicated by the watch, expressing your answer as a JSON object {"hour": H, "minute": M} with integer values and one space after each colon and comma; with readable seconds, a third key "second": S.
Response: {"hour": 9, "minute": 43}
